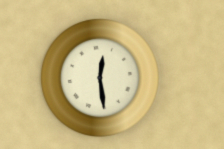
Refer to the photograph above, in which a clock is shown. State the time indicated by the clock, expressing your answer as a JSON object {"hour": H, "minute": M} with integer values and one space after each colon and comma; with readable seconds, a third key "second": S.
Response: {"hour": 12, "minute": 30}
